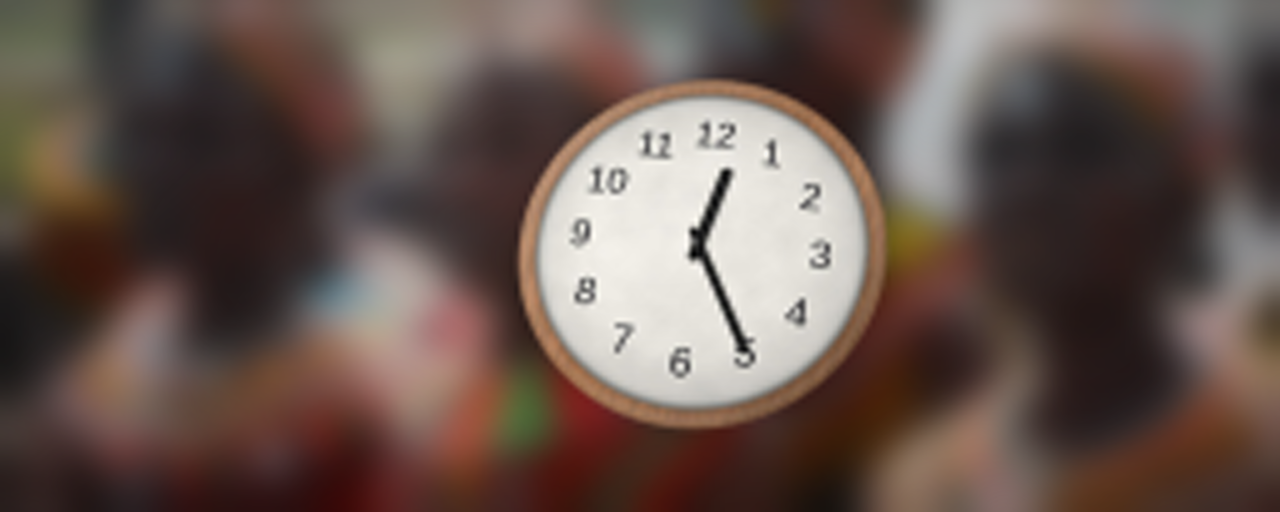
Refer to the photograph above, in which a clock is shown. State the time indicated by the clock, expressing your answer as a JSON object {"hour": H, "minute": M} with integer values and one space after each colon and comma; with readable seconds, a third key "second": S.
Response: {"hour": 12, "minute": 25}
